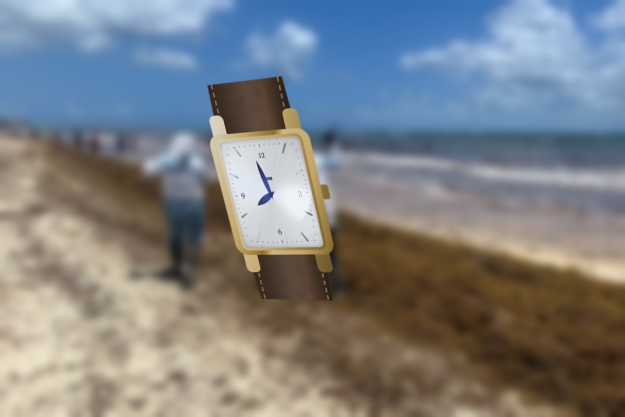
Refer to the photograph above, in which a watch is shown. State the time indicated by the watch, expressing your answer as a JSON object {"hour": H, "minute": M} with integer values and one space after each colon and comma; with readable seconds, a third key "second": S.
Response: {"hour": 7, "minute": 58}
